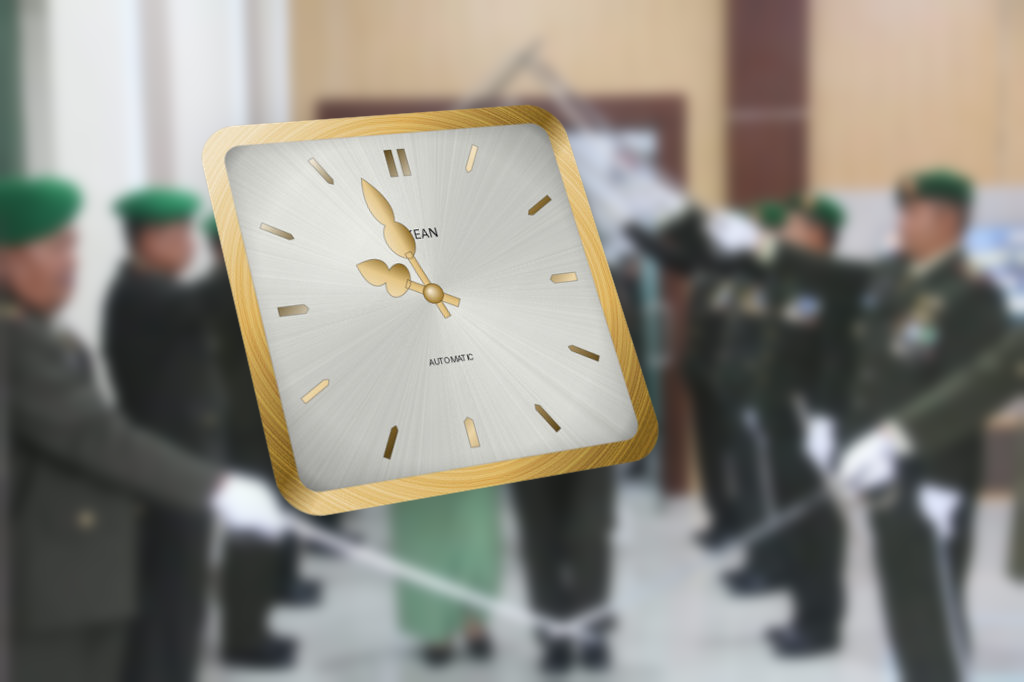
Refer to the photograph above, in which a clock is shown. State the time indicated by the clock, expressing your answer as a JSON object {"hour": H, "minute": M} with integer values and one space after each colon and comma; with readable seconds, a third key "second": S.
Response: {"hour": 9, "minute": 57}
